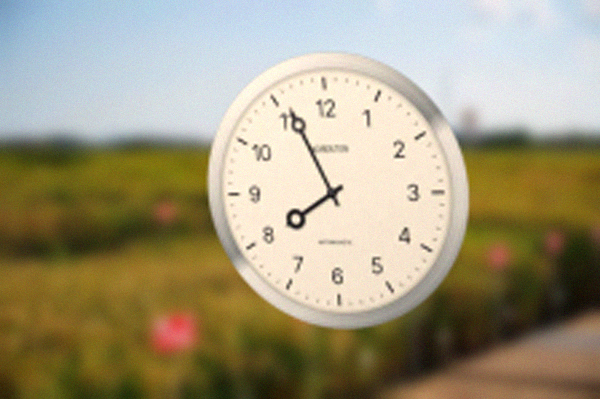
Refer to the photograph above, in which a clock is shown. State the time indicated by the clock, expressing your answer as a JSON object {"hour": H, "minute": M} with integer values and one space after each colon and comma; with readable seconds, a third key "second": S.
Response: {"hour": 7, "minute": 56}
